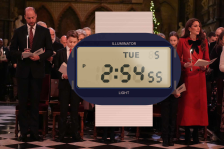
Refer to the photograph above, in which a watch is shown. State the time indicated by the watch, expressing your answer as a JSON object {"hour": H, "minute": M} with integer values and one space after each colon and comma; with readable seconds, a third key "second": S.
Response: {"hour": 2, "minute": 54, "second": 55}
